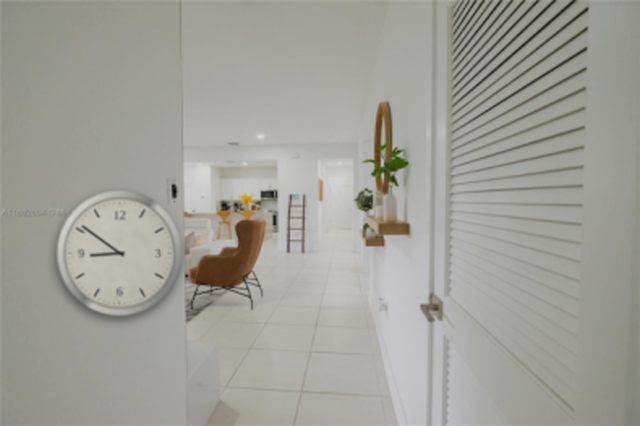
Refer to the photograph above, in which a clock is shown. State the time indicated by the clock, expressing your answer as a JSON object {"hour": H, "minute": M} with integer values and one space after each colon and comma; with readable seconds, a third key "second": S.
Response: {"hour": 8, "minute": 51}
